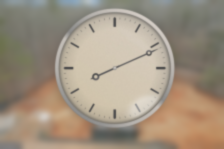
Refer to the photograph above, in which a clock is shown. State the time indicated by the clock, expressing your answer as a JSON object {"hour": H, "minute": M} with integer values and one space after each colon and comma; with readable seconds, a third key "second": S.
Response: {"hour": 8, "minute": 11}
